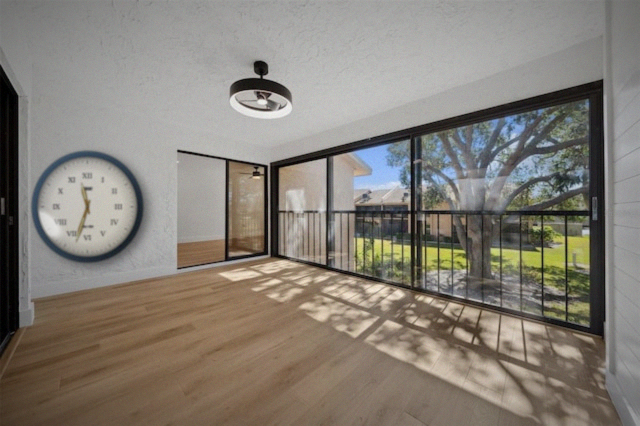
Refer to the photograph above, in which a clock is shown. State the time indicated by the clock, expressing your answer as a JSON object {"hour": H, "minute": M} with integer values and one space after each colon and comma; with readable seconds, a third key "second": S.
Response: {"hour": 11, "minute": 33}
